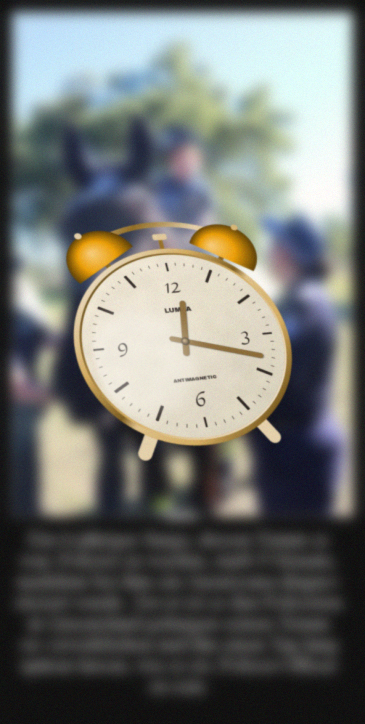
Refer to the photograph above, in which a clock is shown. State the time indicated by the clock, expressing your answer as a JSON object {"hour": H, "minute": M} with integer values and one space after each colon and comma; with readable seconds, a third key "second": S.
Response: {"hour": 12, "minute": 18}
